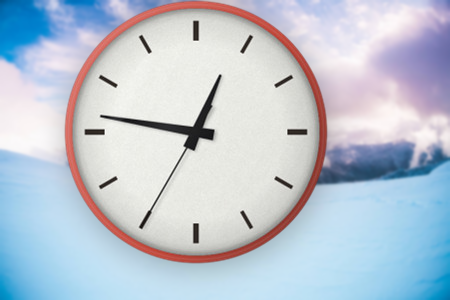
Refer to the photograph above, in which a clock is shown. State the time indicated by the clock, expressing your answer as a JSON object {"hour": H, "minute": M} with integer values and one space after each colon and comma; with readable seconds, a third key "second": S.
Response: {"hour": 12, "minute": 46, "second": 35}
